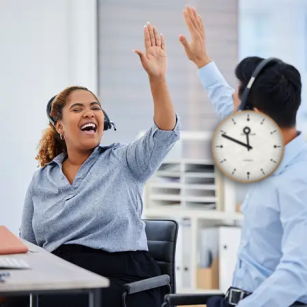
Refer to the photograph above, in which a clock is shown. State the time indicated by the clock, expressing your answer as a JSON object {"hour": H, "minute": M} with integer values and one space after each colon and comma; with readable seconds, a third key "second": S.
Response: {"hour": 11, "minute": 49}
